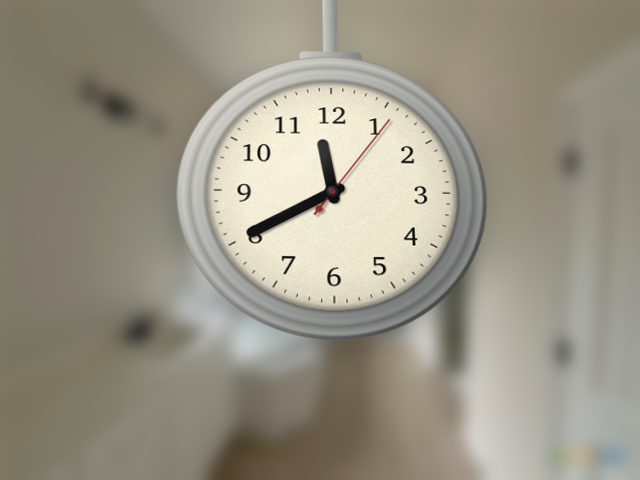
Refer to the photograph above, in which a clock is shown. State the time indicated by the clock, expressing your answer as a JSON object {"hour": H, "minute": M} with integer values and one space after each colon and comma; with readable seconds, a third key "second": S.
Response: {"hour": 11, "minute": 40, "second": 6}
